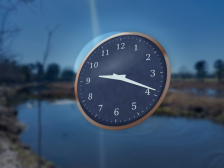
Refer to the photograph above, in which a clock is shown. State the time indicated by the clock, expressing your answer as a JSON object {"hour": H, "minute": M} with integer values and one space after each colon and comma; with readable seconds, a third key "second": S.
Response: {"hour": 9, "minute": 19}
